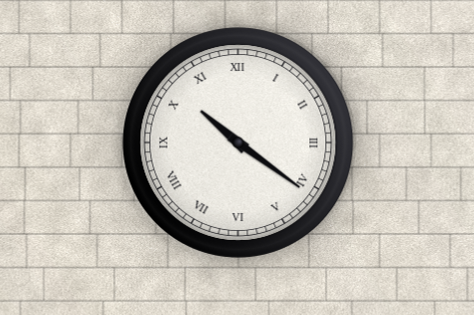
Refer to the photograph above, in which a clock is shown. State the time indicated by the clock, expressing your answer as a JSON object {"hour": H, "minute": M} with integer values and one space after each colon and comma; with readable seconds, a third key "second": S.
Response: {"hour": 10, "minute": 21}
